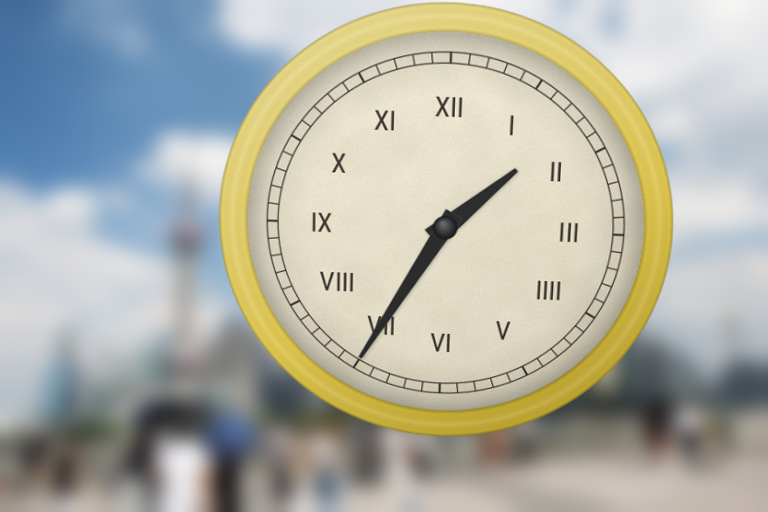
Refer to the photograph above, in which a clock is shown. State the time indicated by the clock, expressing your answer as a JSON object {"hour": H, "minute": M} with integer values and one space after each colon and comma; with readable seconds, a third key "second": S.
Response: {"hour": 1, "minute": 35}
